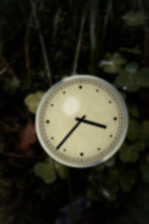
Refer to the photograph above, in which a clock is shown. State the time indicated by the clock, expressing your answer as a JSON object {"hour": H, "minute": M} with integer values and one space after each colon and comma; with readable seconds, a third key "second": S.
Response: {"hour": 3, "minute": 37}
